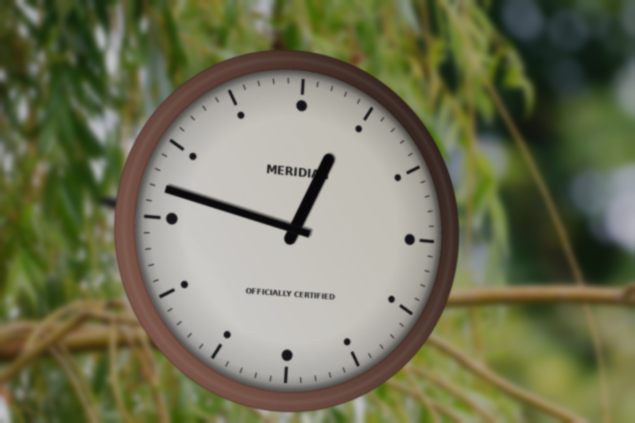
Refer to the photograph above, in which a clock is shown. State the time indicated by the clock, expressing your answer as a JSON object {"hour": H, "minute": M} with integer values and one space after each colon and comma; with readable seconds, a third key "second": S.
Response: {"hour": 12, "minute": 47}
